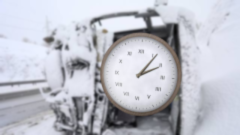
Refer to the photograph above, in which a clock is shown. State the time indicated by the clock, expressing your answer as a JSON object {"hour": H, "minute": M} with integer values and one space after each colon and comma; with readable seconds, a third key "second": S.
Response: {"hour": 2, "minute": 6}
